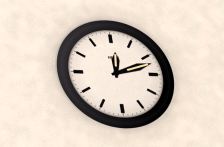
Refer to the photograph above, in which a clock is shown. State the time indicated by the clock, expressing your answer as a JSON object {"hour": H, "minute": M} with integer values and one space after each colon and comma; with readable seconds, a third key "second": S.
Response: {"hour": 12, "minute": 12}
